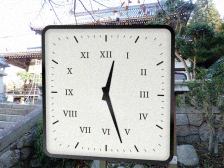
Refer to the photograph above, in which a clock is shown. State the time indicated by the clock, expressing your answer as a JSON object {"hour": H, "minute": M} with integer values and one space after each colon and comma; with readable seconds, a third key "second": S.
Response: {"hour": 12, "minute": 27}
